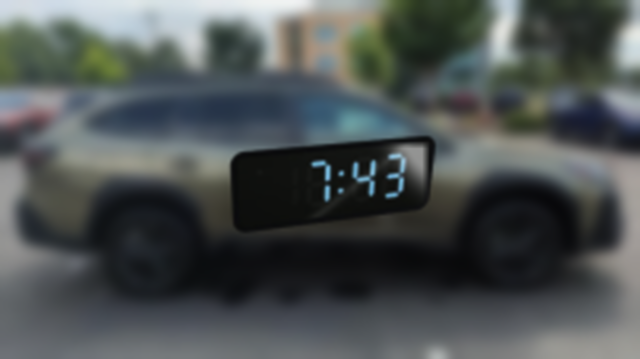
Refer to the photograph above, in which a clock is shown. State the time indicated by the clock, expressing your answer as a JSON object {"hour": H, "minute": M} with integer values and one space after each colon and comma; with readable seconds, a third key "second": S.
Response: {"hour": 7, "minute": 43}
